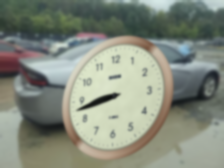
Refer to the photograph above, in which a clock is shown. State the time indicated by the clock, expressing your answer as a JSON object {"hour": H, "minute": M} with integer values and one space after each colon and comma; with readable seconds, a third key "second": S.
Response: {"hour": 8, "minute": 43}
